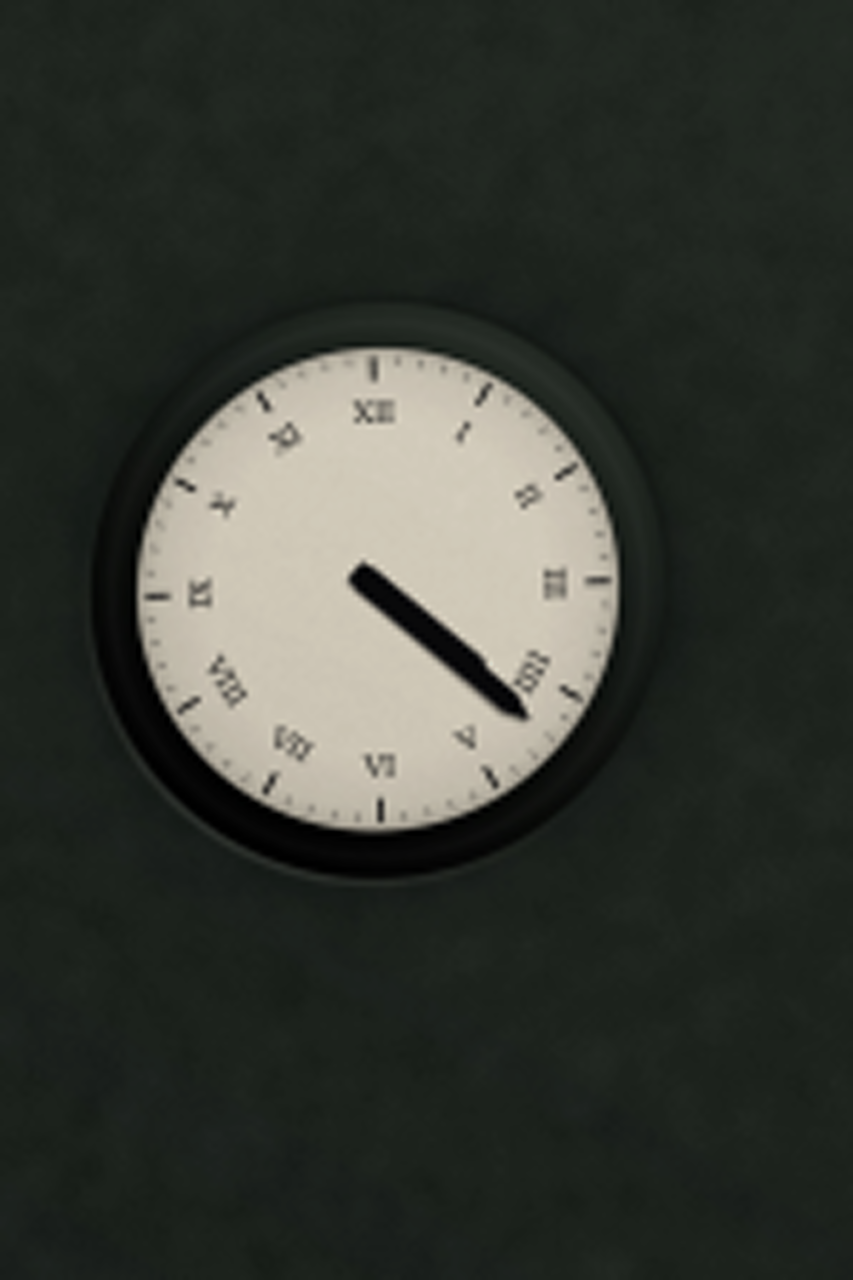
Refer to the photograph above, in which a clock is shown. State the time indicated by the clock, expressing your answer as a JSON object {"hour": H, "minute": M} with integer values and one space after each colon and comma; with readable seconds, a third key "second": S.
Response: {"hour": 4, "minute": 22}
